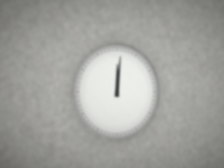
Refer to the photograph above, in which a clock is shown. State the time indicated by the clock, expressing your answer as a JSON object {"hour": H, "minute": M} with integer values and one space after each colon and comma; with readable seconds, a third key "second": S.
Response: {"hour": 12, "minute": 1}
